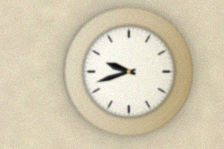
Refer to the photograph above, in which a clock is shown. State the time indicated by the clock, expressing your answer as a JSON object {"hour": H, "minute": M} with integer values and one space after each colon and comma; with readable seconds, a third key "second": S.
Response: {"hour": 9, "minute": 42}
